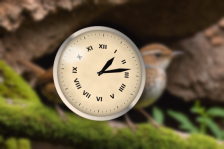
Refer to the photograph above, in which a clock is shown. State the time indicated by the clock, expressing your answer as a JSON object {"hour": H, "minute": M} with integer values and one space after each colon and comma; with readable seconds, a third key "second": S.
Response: {"hour": 1, "minute": 13}
